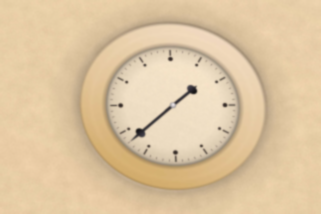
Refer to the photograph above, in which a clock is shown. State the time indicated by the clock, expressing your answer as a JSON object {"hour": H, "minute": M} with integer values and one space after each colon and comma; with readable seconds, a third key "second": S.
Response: {"hour": 1, "minute": 38}
